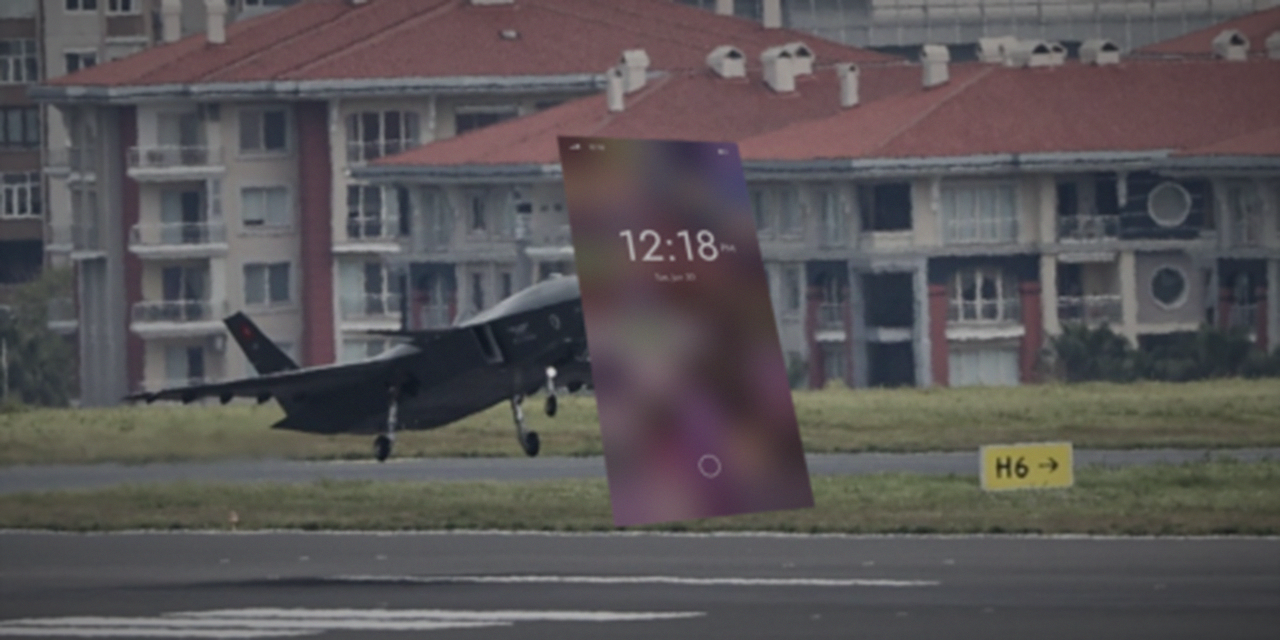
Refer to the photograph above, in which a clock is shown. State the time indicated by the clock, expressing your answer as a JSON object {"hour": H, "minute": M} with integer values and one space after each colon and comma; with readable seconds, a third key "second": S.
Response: {"hour": 12, "minute": 18}
